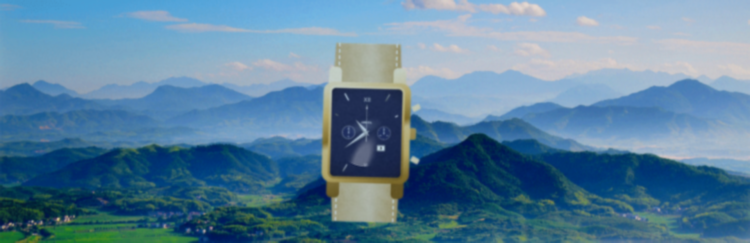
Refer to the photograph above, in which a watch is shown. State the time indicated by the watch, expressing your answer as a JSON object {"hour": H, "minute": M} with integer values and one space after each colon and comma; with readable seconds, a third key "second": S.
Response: {"hour": 10, "minute": 39}
